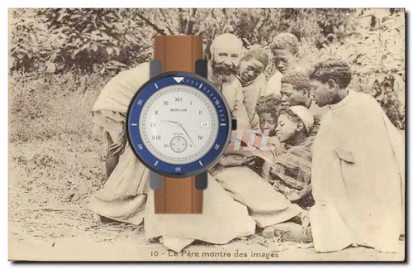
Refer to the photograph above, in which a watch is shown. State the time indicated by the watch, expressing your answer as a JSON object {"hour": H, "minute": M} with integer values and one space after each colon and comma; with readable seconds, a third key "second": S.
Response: {"hour": 9, "minute": 24}
